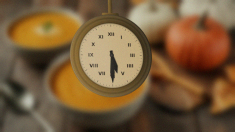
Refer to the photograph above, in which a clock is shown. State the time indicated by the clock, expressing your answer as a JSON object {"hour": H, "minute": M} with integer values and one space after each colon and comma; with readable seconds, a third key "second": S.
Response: {"hour": 5, "minute": 30}
